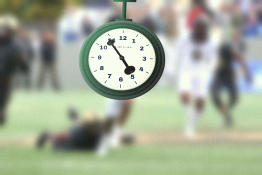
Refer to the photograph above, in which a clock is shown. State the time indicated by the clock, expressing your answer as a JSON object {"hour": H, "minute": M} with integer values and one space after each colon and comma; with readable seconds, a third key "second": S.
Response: {"hour": 4, "minute": 54}
